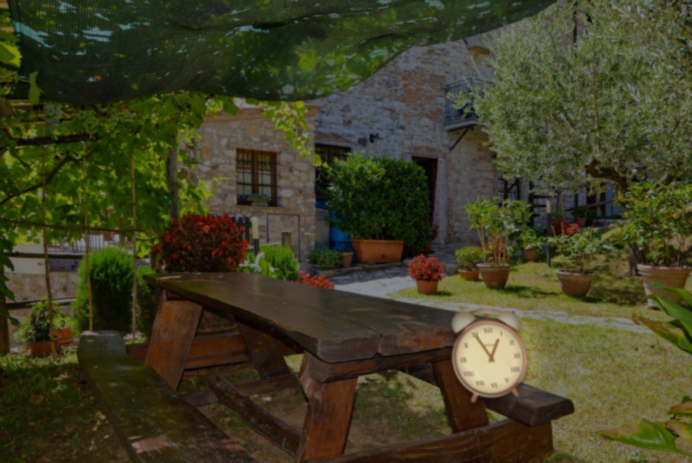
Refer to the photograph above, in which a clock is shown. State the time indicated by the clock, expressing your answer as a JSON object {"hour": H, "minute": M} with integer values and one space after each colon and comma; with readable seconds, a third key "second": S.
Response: {"hour": 12, "minute": 55}
